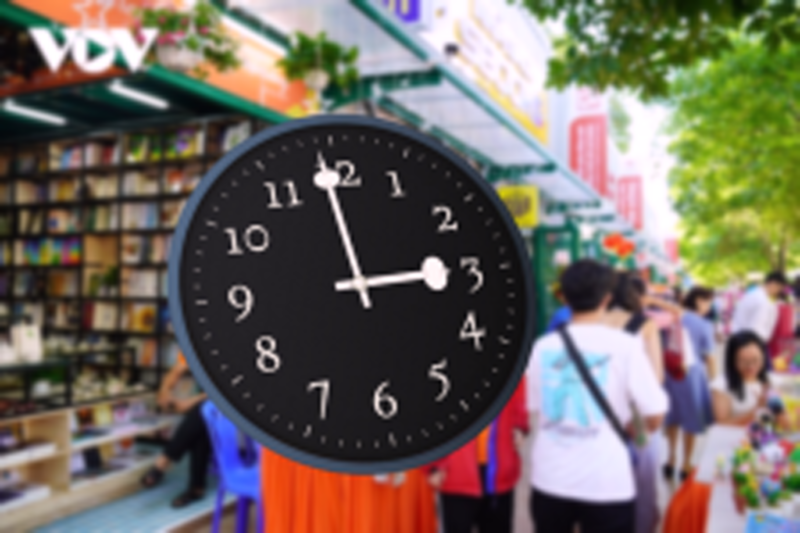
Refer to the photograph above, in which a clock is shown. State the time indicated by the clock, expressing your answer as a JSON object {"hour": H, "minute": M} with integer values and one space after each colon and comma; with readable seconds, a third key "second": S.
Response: {"hour": 2, "minute": 59}
